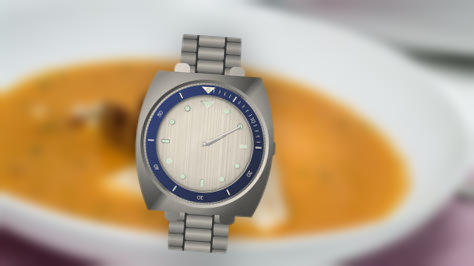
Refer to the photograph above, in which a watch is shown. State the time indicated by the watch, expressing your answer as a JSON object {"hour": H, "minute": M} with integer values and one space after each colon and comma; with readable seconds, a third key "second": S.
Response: {"hour": 2, "minute": 10}
